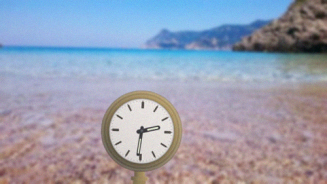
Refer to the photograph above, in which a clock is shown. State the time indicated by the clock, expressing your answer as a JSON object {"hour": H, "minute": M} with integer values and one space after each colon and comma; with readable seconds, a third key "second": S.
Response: {"hour": 2, "minute": 31}
